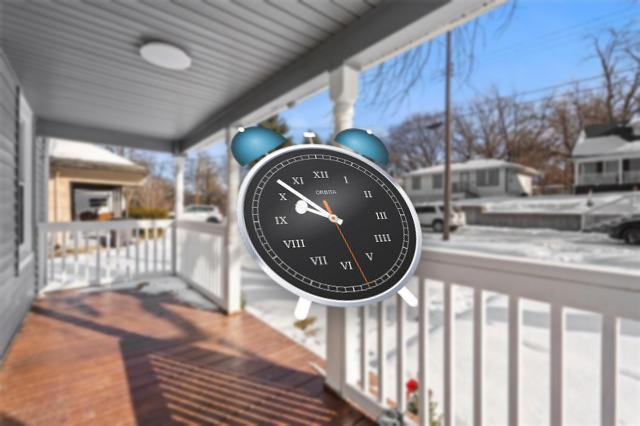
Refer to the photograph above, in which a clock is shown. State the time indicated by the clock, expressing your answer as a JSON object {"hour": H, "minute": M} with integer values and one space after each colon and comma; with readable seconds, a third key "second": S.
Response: {"hour": 9, "minute": 52, "second": 28}
